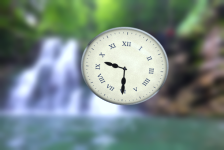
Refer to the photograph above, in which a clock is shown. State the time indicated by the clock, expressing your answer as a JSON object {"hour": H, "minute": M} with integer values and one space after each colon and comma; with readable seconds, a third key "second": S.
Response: {"hour": 9, "minute": 30}
